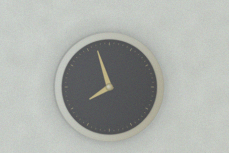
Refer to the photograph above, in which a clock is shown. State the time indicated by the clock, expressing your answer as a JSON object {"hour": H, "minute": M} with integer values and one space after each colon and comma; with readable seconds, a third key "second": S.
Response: {"hour": 7, "minute": 57}
